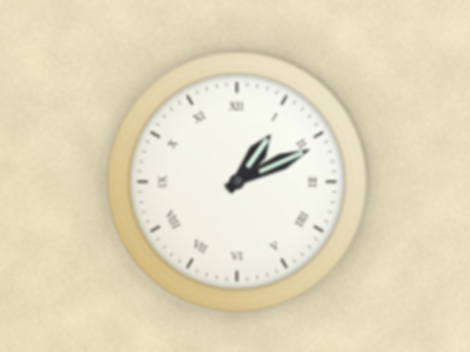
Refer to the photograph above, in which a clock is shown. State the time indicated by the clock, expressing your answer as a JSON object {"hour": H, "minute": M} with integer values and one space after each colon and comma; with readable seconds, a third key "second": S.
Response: {"hour": 1, "minute": 11}
